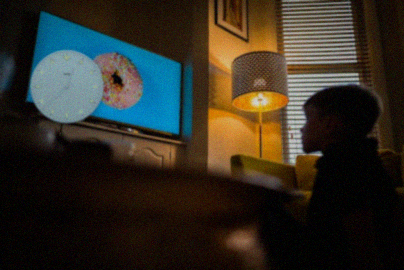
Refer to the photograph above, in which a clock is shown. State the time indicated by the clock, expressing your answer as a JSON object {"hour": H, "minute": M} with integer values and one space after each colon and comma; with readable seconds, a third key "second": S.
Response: {"hour": 12, "minute": 38}
